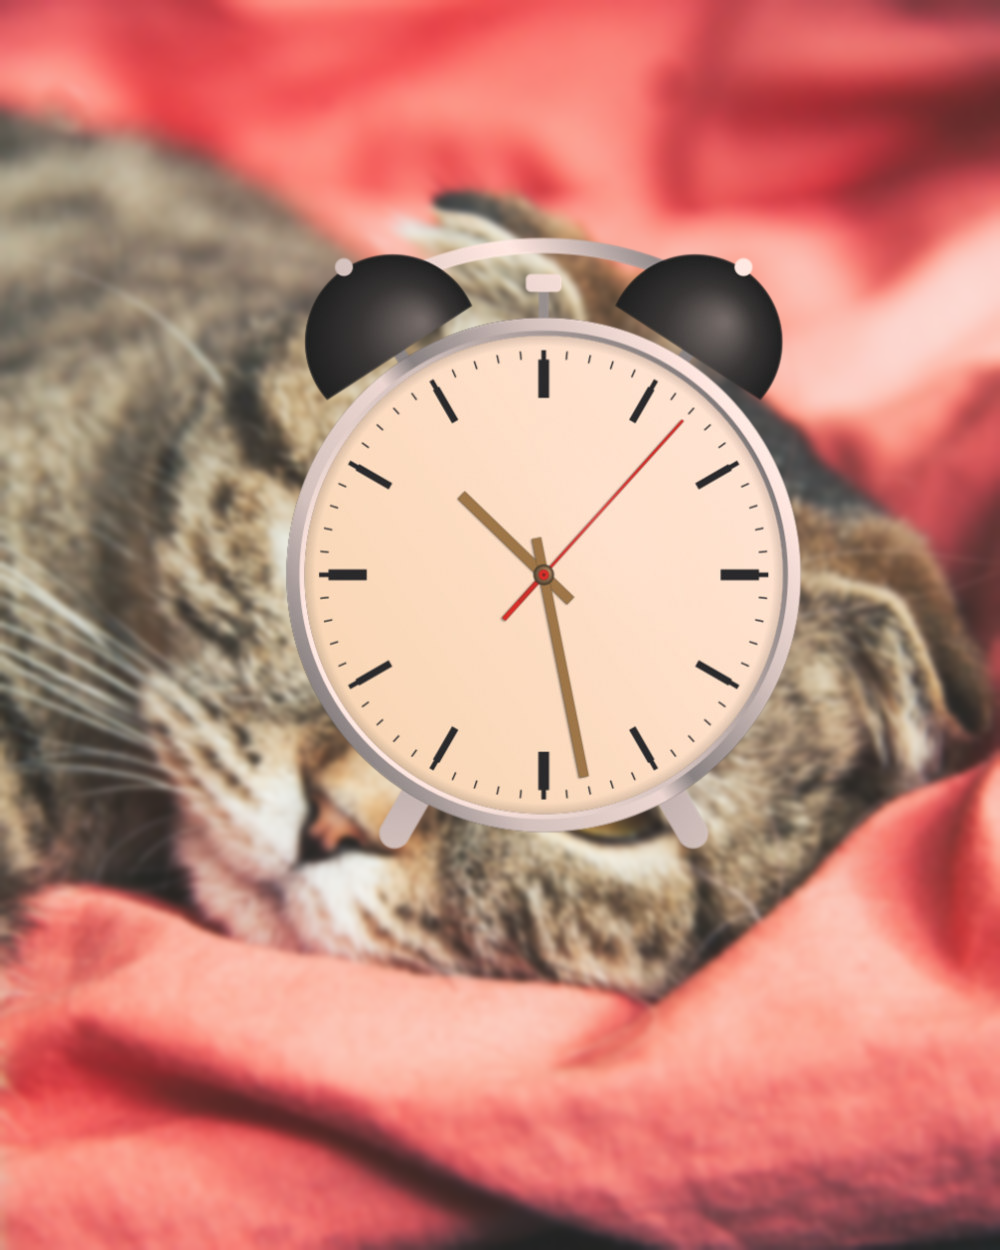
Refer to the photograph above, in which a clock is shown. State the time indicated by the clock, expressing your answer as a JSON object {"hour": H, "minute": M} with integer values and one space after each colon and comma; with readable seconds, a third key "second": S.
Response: {"hour": 10, "minute": 28, "second": 7}
